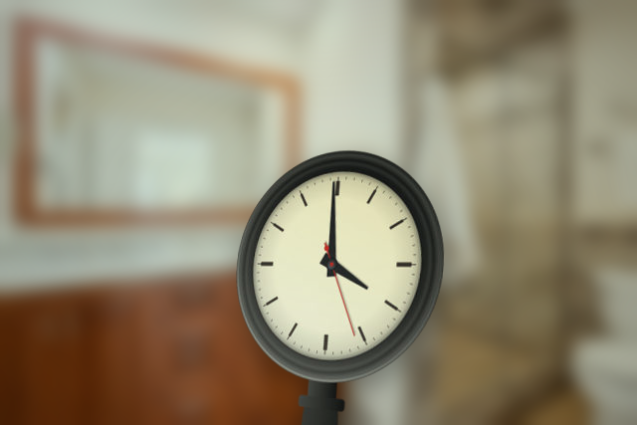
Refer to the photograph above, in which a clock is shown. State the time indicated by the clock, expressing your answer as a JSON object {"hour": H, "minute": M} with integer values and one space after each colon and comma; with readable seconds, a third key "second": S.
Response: {"hour": 3, "minute": 59, "second": 26}
